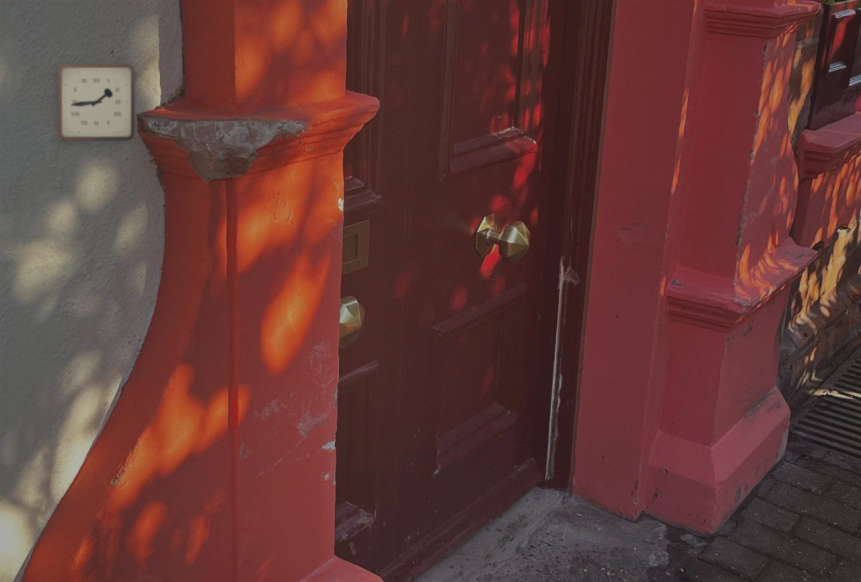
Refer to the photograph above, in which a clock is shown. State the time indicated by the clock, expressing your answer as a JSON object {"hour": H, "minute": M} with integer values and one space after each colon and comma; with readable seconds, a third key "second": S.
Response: {"hour": 1, "minute": 44}
